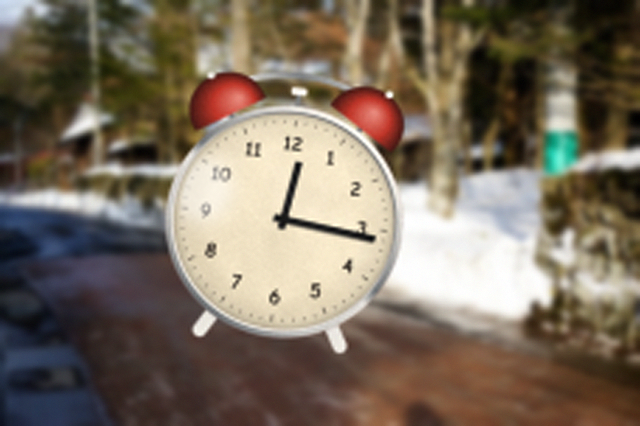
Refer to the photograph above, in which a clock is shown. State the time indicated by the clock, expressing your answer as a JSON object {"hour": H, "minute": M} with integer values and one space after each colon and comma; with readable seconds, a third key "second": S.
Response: {"hour": 12, "minute": 16}
